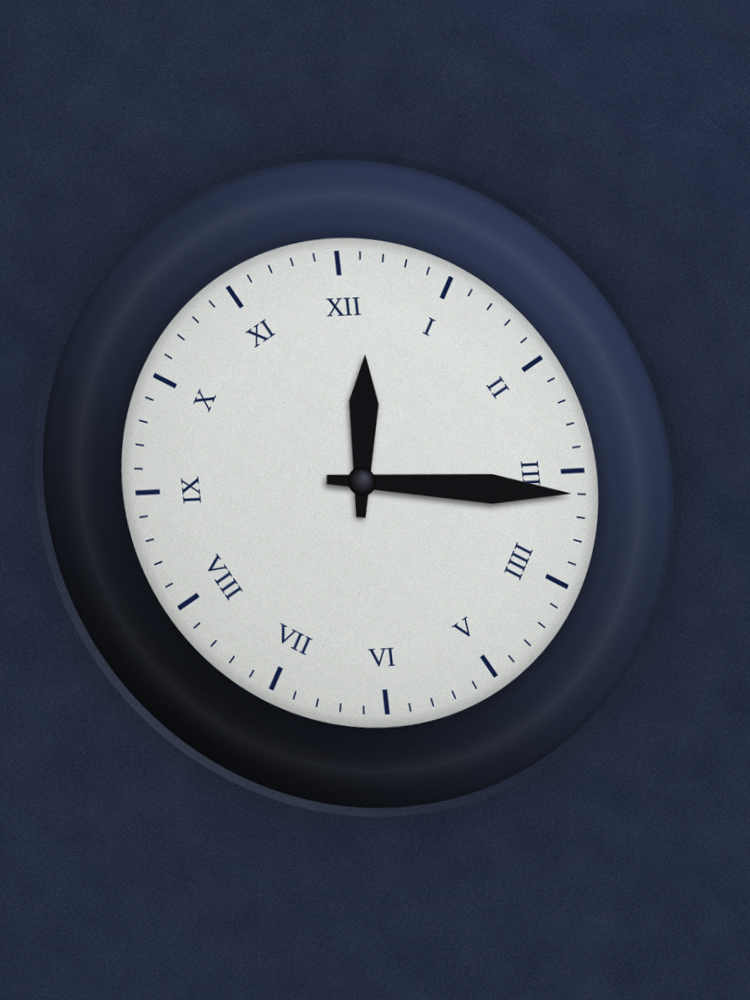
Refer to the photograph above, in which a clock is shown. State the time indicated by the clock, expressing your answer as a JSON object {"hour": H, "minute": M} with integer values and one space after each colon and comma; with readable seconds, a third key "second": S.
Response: {"hour": 12, "minute": 16}
